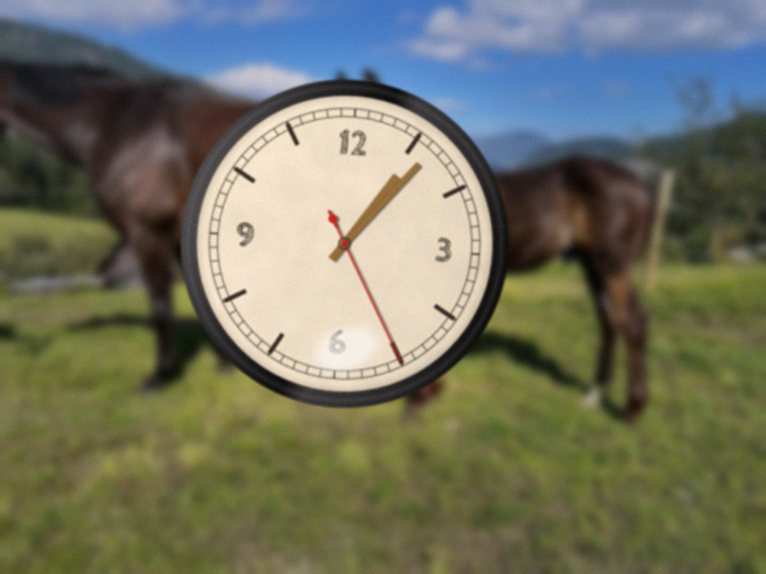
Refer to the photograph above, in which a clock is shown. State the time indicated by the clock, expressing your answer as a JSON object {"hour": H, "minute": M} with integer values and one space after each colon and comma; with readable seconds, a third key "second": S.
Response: {"hour": 1, "minute": 6, "second": 25}
